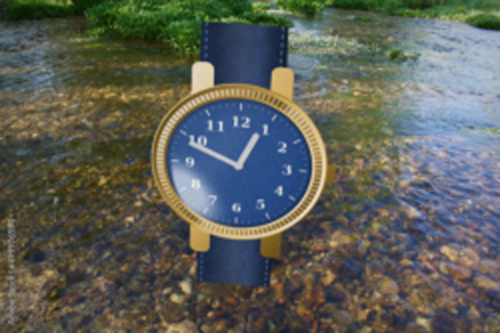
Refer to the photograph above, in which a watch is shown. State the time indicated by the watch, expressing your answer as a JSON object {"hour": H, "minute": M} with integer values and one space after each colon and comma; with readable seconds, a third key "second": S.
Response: {"hour": 12, "minute": 49}
